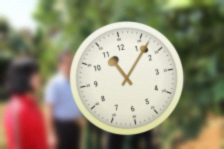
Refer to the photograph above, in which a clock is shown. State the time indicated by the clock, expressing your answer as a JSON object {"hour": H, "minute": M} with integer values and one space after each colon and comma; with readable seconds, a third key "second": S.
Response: {"hour": 11, "minute": 7}
